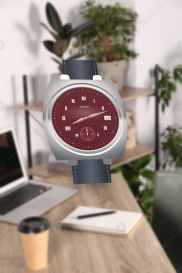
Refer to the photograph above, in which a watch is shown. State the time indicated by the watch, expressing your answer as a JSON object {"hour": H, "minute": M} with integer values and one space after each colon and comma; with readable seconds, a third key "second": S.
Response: {"hour": 8, "minute": 12}
